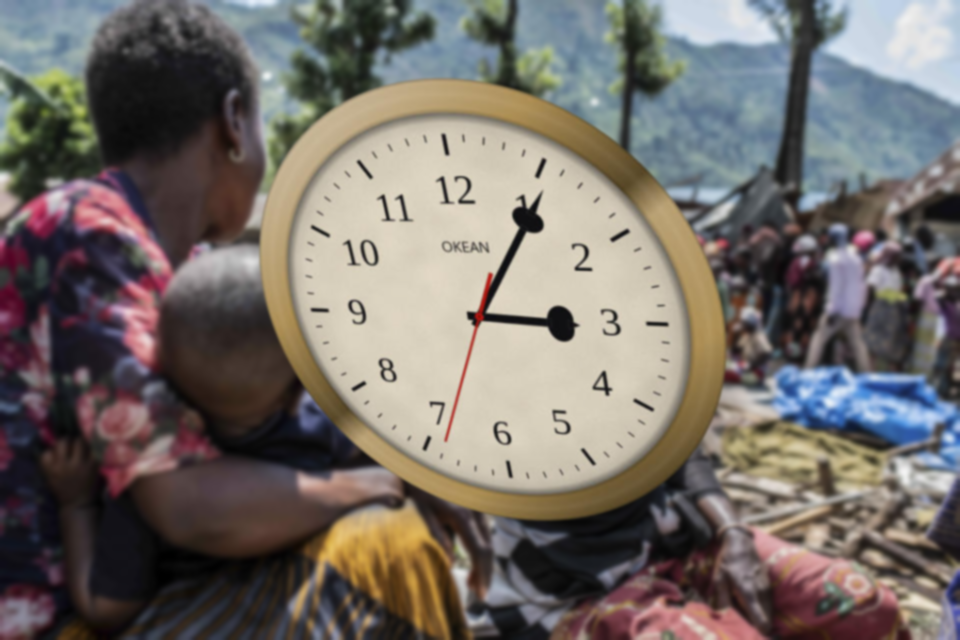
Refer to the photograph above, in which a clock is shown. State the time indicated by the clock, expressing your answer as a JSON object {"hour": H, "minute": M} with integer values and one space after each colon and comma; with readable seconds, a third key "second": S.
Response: {"hour": 3, "minute": 5, "second": 34}
